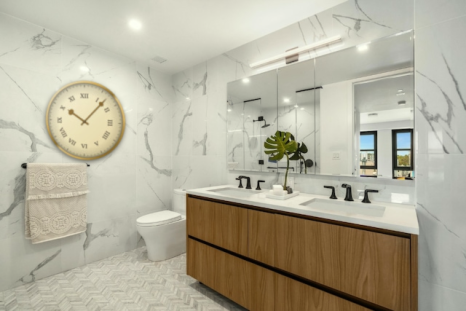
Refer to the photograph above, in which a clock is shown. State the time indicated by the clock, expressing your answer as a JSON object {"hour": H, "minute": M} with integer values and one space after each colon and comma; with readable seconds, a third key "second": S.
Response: {"hour": 10, "minute": 7}
